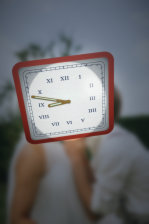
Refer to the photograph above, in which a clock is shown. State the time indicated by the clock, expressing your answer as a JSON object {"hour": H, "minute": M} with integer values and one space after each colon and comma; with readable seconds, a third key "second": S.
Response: {"hour": 8, "minute": 48}
